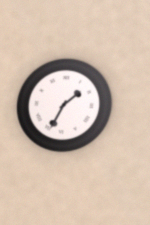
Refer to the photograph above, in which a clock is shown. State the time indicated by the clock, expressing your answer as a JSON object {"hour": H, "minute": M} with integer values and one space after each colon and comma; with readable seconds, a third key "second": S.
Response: {"hour": 1, "minute": 34}
